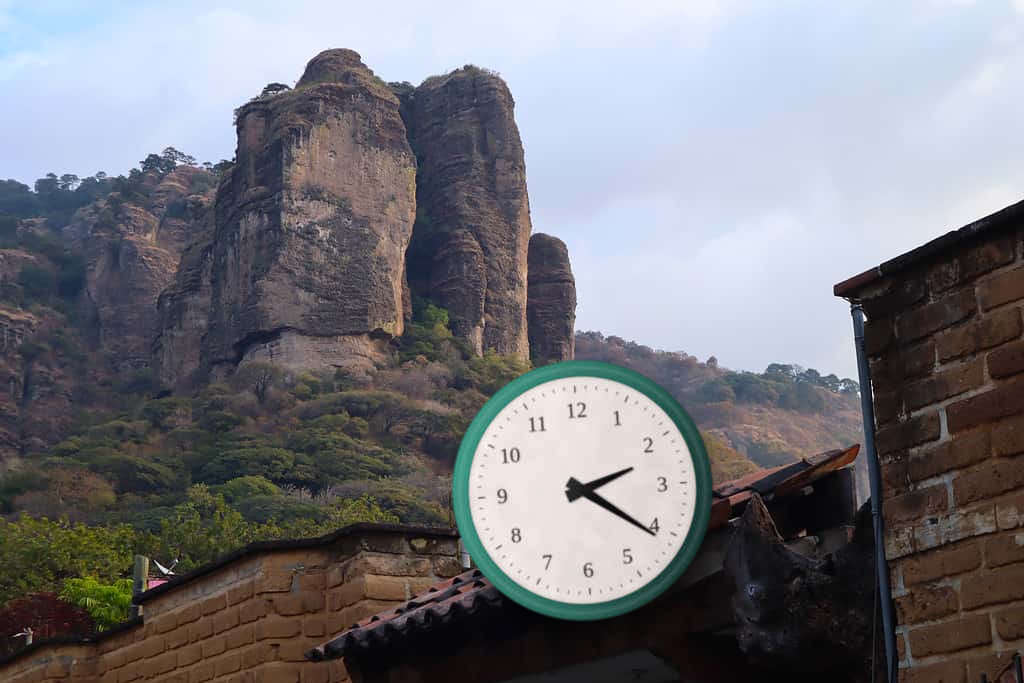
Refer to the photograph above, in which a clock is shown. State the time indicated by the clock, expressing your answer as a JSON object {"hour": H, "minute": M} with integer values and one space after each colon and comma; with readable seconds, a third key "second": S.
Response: {"hour": 2, "minute": 21}
